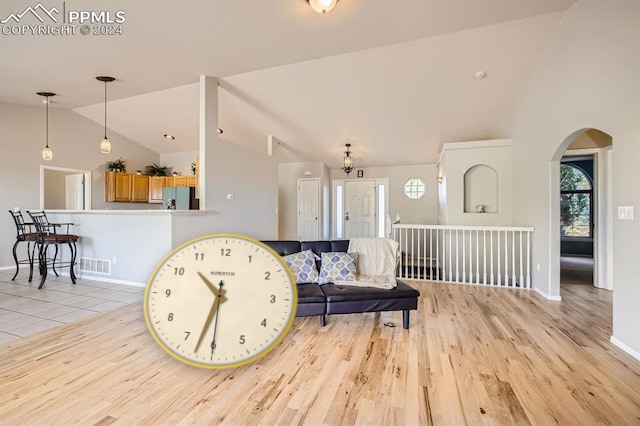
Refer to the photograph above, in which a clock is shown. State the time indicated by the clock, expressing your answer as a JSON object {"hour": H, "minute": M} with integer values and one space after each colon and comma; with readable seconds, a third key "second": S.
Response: {"hour": 10, "minute": 32, "second": 30}
